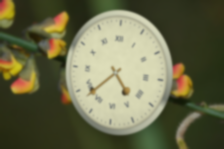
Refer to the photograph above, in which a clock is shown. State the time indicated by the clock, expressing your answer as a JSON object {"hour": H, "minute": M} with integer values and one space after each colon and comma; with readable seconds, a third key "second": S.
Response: {"hour": 4, "minute": 38}
